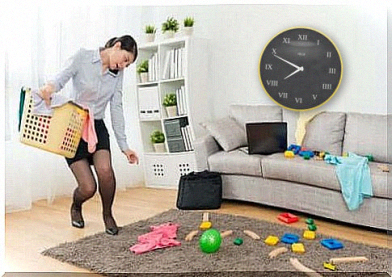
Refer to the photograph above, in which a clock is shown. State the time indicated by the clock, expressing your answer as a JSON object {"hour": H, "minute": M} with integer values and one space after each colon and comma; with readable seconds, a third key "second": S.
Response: {"hour": 7, "minute": 49}
